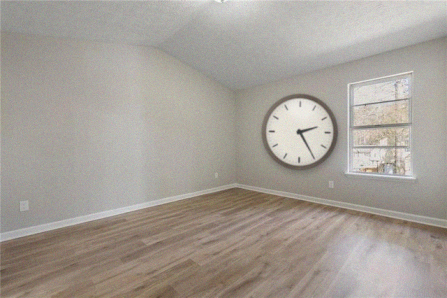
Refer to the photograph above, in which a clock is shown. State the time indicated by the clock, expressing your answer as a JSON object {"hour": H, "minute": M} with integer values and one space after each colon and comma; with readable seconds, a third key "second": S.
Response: {"hour": 2, "minute": 25}
